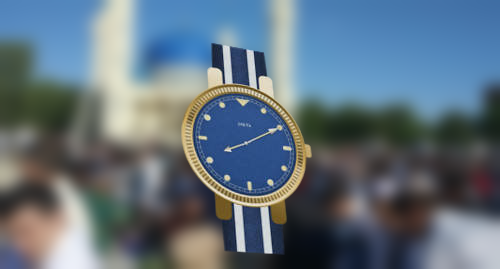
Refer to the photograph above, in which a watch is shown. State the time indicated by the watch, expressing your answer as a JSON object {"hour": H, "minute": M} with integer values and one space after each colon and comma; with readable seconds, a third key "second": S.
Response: {"hour": 8, "minute": 10}
